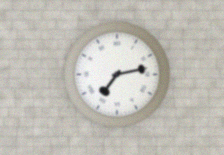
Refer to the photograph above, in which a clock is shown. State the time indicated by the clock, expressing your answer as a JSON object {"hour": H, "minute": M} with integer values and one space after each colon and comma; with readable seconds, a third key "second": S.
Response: {"hour": 7, "minute": 13}
